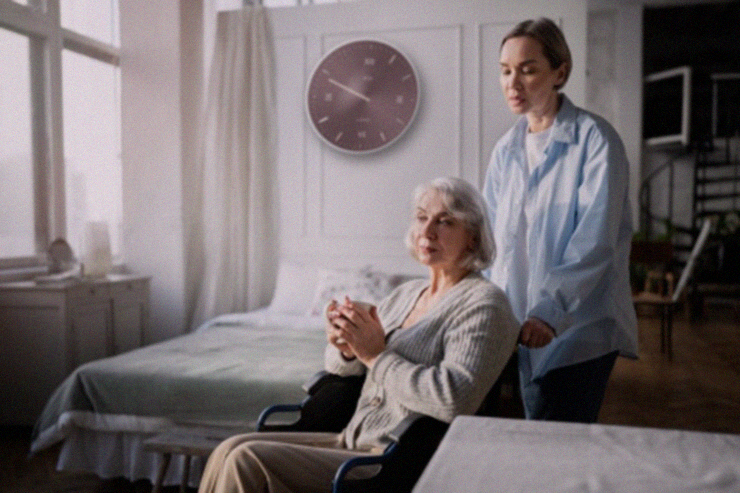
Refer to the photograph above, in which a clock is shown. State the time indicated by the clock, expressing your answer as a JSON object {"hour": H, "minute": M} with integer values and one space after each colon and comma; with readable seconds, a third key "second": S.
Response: {"hour": 9, "minute": 49}
